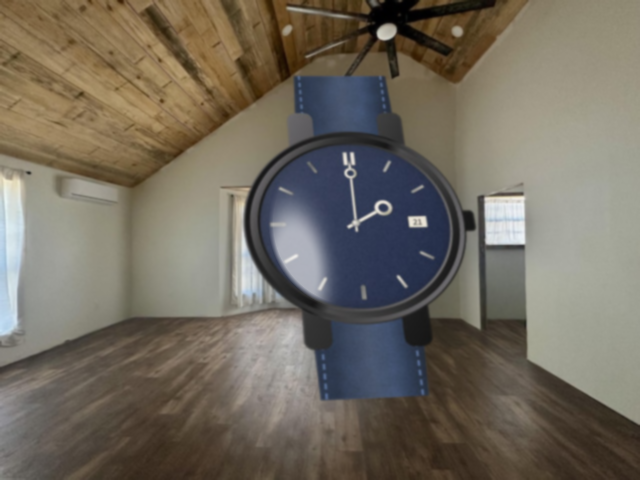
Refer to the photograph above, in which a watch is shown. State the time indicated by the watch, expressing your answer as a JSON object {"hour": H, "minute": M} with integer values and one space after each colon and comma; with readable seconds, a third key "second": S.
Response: {"hour": 2, "minute": 0}
